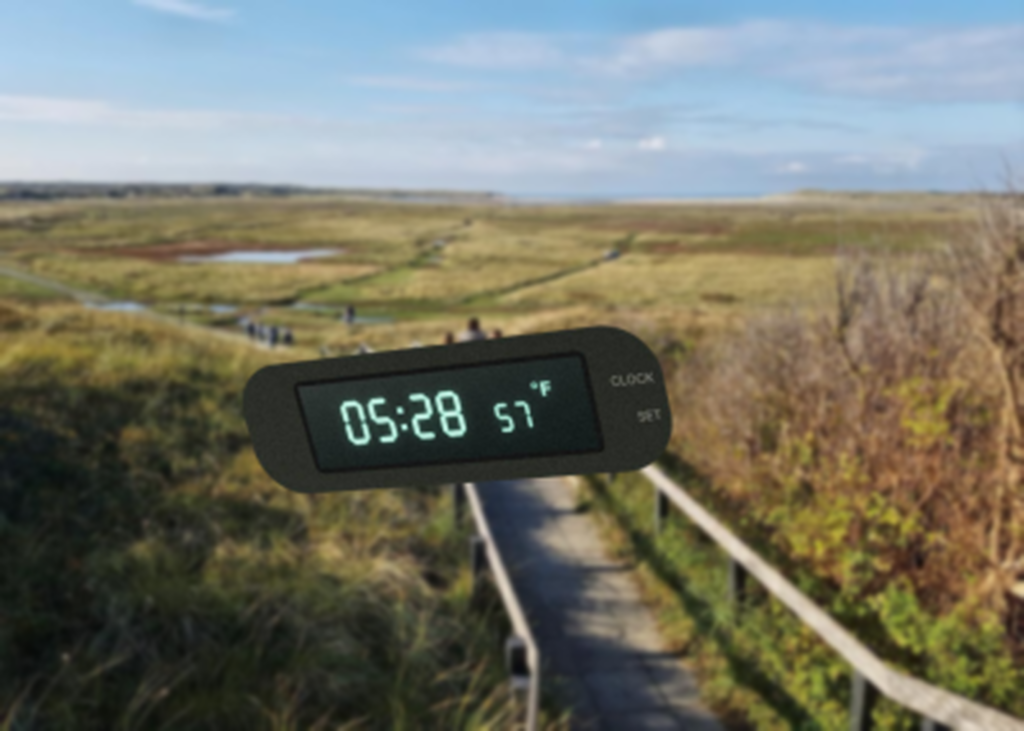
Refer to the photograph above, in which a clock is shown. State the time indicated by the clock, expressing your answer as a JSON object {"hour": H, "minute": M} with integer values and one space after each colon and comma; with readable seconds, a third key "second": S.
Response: {"hour": 5, "minute": 28}
